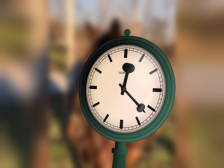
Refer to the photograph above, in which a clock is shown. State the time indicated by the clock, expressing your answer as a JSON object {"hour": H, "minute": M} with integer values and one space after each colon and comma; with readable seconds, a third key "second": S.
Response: {"hour": 12, "minute": 22}
